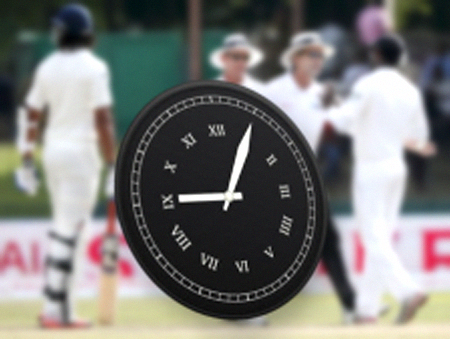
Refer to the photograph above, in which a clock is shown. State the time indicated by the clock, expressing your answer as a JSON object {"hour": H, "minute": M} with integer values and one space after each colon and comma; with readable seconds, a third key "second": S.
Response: {"hour": 9, "minute": 5}
